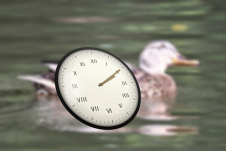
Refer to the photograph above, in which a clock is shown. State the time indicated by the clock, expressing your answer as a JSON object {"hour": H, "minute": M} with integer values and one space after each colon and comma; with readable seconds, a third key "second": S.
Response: {"hour": 2, "minute": 10}
